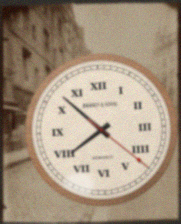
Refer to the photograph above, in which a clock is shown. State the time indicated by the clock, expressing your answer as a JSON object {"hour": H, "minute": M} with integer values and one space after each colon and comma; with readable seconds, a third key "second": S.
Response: {"hour": 7, "minute": 52, "second": 22}
